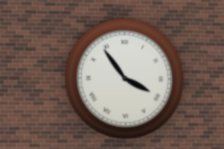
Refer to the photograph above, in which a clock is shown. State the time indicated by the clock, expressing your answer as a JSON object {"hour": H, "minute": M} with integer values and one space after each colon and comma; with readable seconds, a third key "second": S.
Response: {"hour": 3, "minute": 54}
